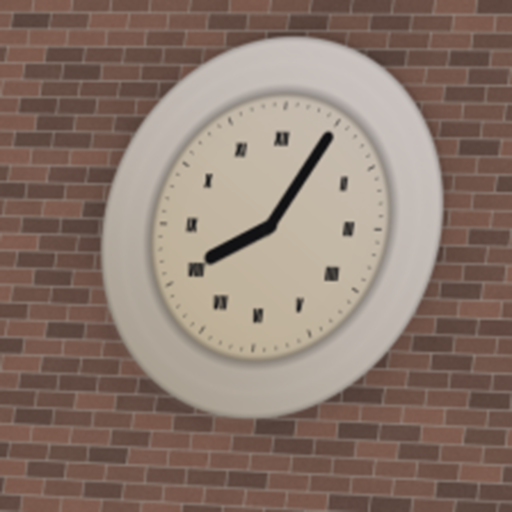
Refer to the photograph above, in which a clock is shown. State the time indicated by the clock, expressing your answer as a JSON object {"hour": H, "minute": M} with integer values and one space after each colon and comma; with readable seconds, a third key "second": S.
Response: {"hour": 8, "minute": 5}
